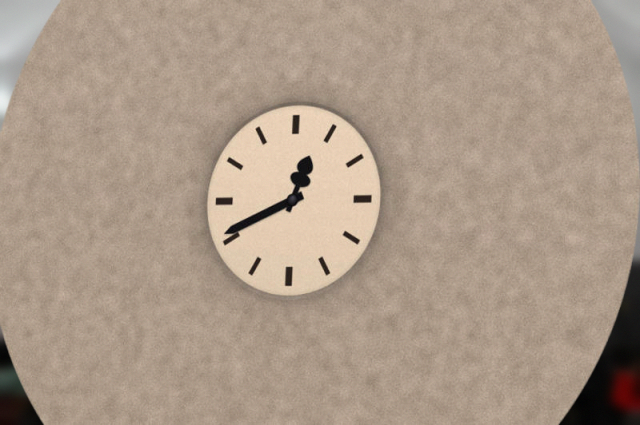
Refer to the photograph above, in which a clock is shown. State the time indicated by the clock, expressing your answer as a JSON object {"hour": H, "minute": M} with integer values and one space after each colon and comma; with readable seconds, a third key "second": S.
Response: {"hour": 12, "minute": 41}
